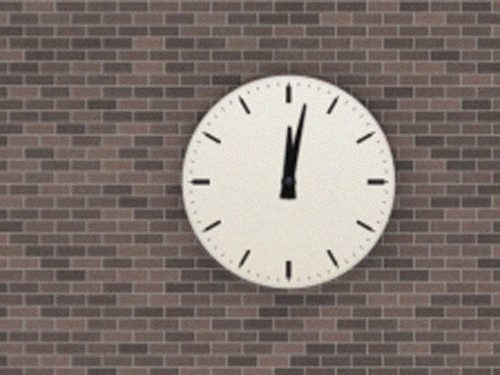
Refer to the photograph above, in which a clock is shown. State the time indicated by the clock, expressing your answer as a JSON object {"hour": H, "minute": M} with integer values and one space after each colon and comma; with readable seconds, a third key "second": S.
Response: {"hour": 12, "minute": 2}
